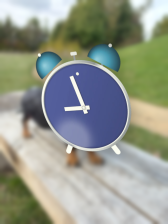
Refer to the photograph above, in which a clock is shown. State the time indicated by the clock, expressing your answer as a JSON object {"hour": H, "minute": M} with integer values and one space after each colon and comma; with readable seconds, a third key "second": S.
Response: {"hour": 8, "minute": 58}
